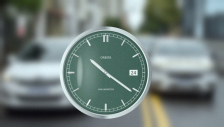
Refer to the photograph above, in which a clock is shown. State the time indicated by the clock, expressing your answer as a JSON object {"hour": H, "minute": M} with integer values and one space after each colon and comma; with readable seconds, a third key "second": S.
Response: {"hour": 10, "minute": 21}
